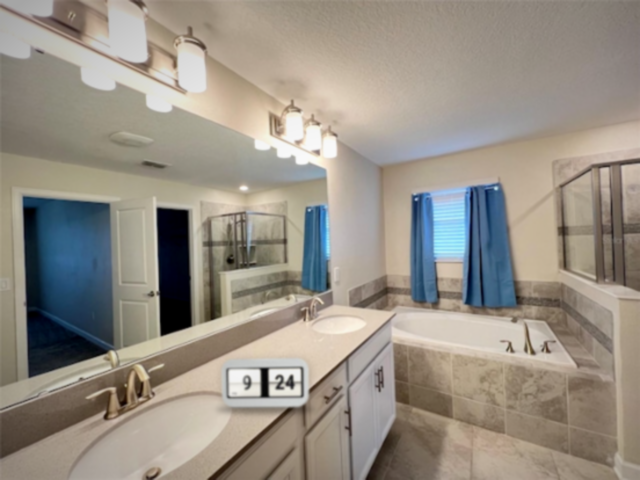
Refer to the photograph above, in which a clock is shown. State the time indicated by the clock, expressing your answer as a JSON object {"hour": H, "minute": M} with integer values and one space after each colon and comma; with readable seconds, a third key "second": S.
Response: {"hour": 9, "minute": 24}
